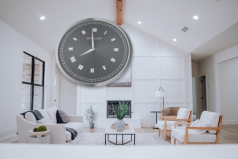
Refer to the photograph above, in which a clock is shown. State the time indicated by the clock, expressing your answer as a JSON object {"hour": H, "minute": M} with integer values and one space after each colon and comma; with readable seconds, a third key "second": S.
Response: {"hour": 7, "minute": 59}
